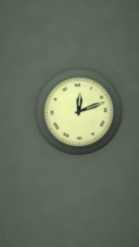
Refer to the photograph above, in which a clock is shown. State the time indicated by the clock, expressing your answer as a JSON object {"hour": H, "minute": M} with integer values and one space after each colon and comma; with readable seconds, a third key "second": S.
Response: {"hour": 12, "minute": 12}
